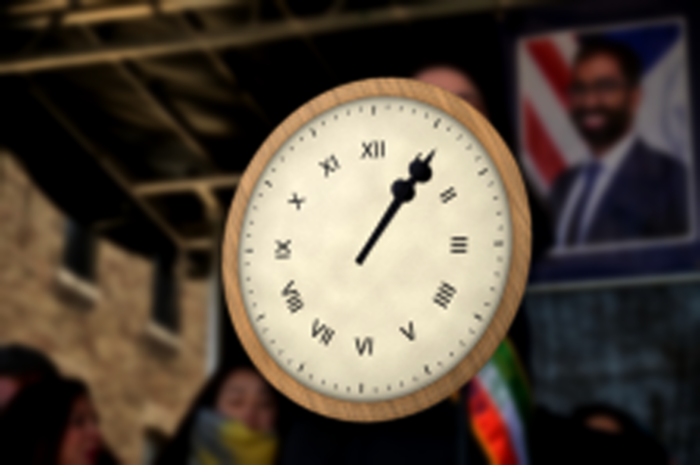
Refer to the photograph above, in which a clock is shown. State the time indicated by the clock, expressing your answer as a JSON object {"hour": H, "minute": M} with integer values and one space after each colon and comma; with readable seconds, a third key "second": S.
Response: {"hour": 1, "minute": 6}
